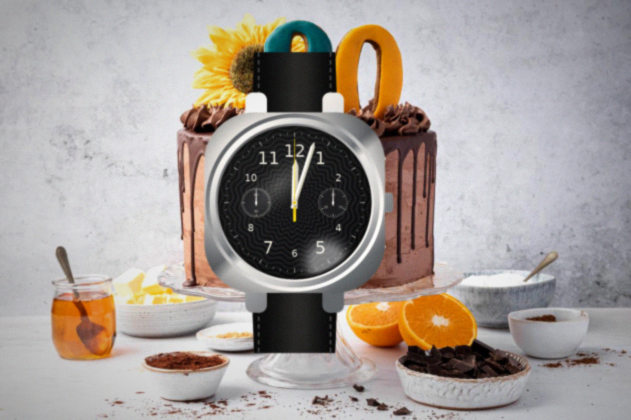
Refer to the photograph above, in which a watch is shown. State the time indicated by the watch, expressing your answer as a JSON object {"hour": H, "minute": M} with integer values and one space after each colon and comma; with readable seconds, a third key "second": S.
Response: {"hour": 12, "minute": 3}
